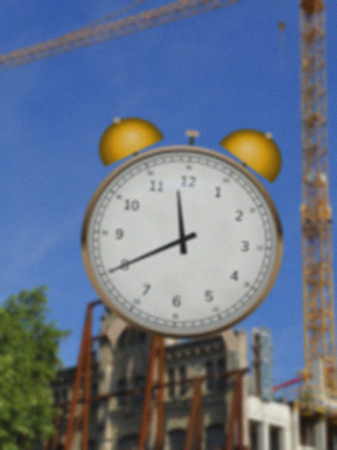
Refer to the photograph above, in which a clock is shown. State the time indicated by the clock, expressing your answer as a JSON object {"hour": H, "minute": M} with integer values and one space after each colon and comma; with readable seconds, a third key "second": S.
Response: {"hour": 11, "minute": 40}
